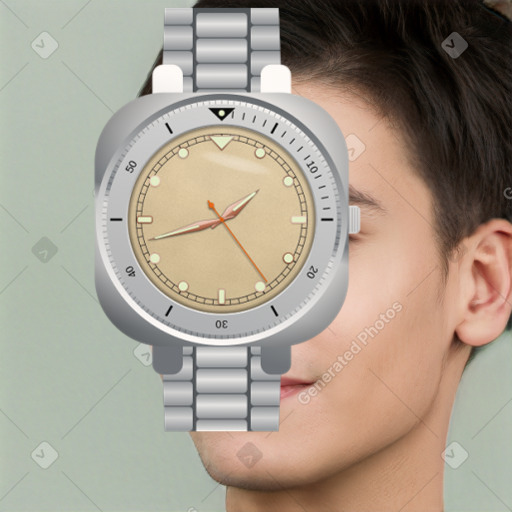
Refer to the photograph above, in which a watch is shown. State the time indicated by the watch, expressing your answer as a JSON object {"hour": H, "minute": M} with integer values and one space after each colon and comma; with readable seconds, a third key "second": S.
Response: {"hour": 1, "minute": 42, "second": 24}
